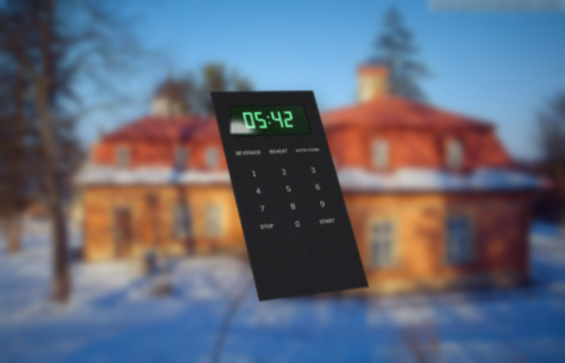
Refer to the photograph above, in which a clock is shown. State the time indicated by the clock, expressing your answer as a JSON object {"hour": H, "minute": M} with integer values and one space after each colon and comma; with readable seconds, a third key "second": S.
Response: {"hour": 5, "minute": 42}
